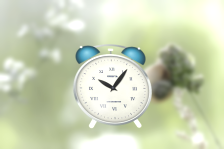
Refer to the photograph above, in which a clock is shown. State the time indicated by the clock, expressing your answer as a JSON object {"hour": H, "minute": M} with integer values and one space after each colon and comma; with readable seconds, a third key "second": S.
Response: {"hour": 10, "minute": 6}
